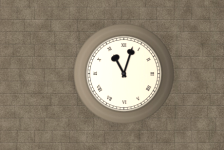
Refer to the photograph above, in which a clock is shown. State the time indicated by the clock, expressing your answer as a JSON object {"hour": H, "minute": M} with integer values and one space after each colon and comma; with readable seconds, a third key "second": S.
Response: {"hour": 11, "minute": 3}
